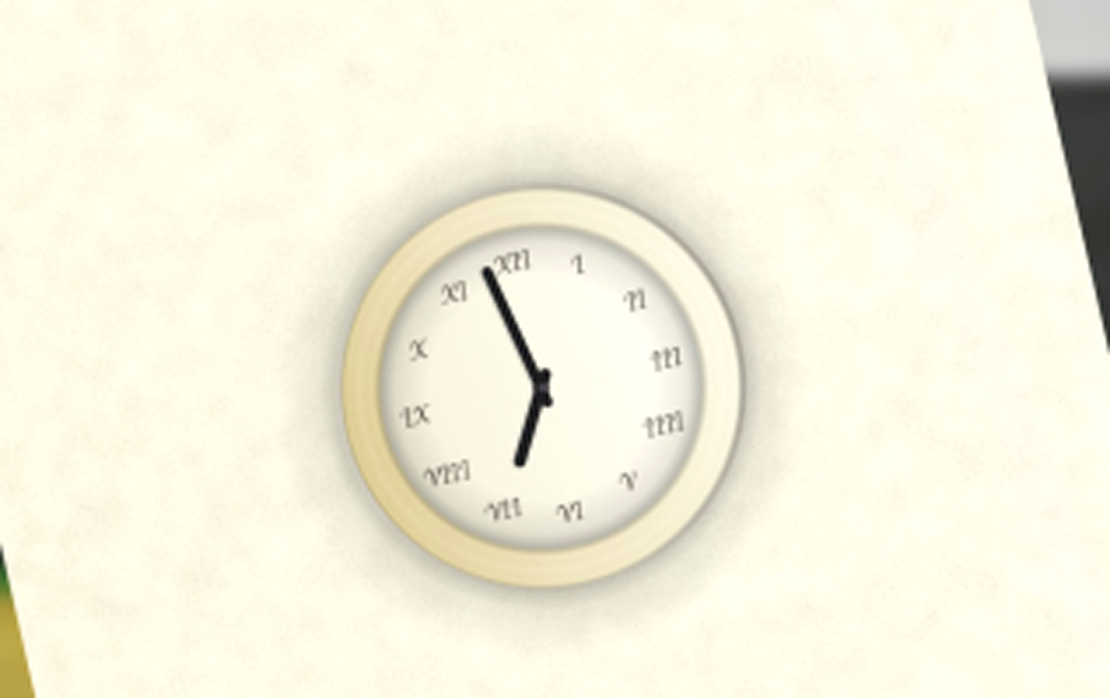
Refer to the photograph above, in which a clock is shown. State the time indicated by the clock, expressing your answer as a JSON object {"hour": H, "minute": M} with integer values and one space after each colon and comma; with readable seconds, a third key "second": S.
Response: {"hour": 6, "minute": 58}
